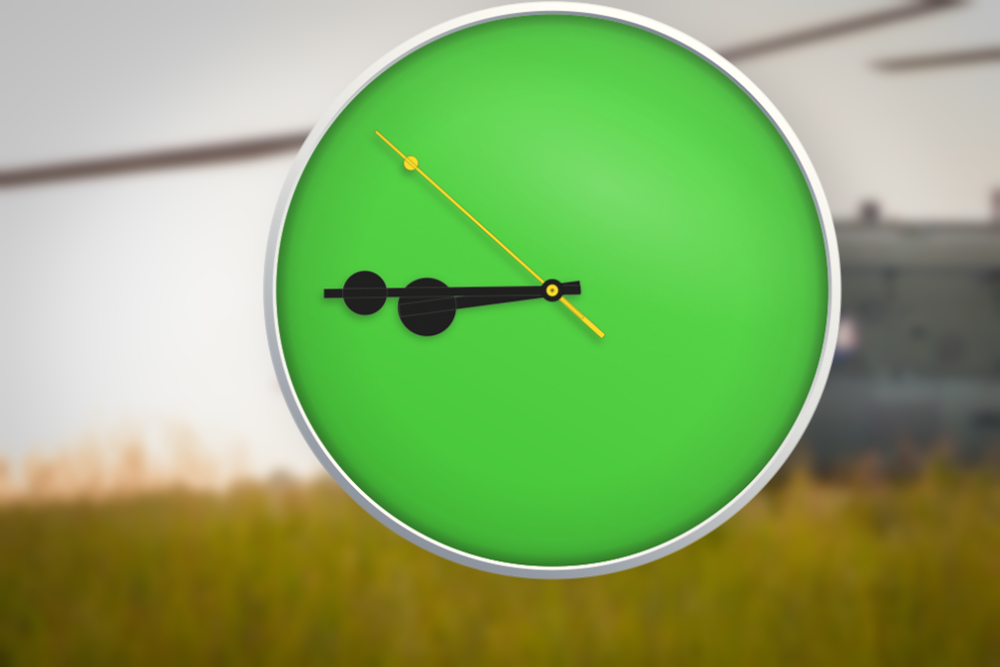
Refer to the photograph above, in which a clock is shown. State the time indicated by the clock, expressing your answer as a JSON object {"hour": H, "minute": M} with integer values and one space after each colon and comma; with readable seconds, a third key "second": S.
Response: {"hour": 8, "minute": 44, "second": 52}
